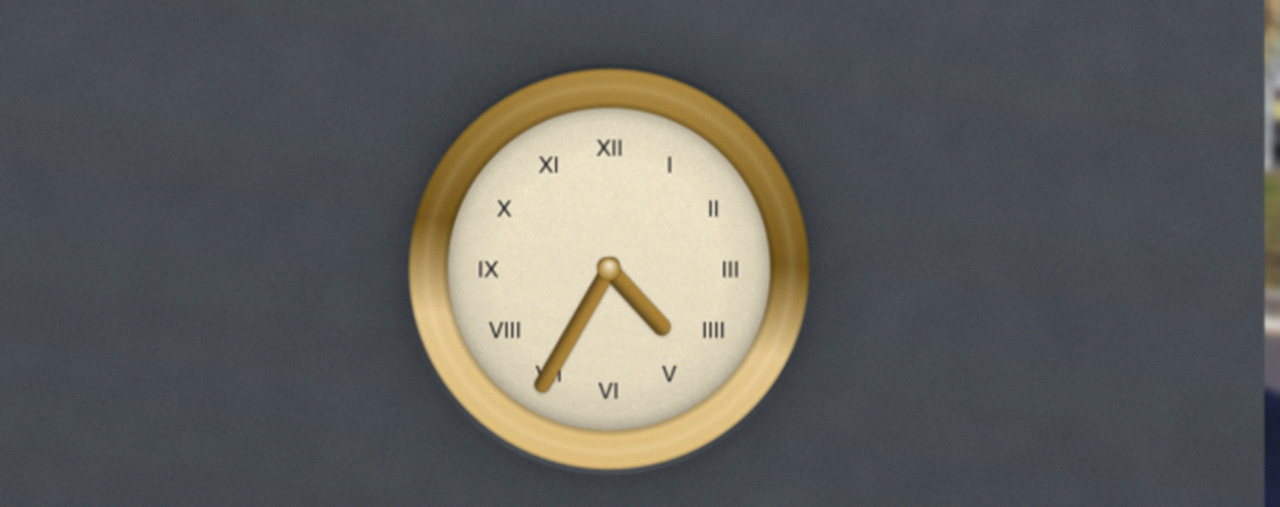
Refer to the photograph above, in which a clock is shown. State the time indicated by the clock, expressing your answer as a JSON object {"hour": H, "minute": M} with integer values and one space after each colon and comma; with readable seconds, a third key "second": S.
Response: {"hour": 4, "minute": 35}
